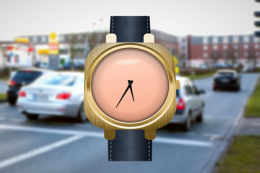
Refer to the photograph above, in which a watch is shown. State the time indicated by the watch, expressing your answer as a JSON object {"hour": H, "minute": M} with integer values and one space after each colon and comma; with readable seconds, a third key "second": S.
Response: {"hour": 5, "minute": 35}
